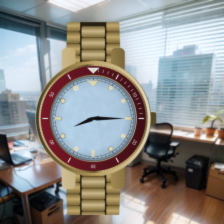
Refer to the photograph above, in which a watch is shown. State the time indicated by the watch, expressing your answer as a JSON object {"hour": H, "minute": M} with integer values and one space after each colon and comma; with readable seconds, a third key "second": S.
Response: {"hour": 8, "minute": 15}
